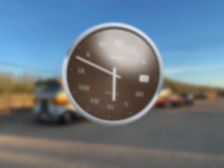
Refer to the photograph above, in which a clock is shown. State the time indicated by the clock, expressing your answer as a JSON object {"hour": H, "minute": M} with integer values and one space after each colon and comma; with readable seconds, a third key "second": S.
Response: {"hour": 5, "minute": 48}
